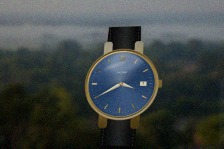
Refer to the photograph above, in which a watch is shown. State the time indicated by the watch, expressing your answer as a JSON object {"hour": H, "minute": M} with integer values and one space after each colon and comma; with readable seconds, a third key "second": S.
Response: {"hour": 3, "minute": 40}
